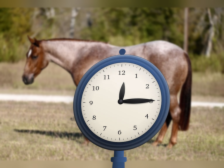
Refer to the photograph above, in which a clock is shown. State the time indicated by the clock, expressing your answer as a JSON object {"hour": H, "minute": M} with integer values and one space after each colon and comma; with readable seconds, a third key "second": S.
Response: {"hour": 12, "minute": 15}
